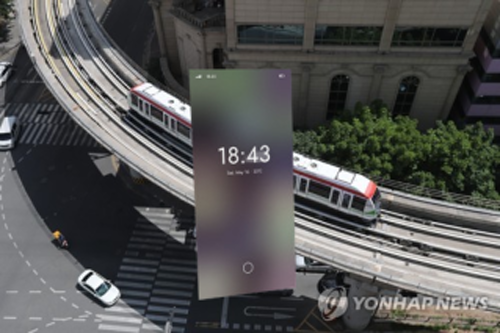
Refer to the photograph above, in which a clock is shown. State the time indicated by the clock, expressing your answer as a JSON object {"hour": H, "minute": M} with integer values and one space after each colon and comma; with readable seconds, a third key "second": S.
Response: {"hour": 18, "minute": 43}
